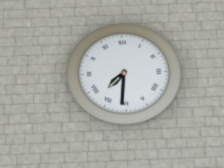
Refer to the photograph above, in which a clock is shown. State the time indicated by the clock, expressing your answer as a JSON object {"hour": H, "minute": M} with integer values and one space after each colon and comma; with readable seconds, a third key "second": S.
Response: {"hour": 7, "minute": 31}
